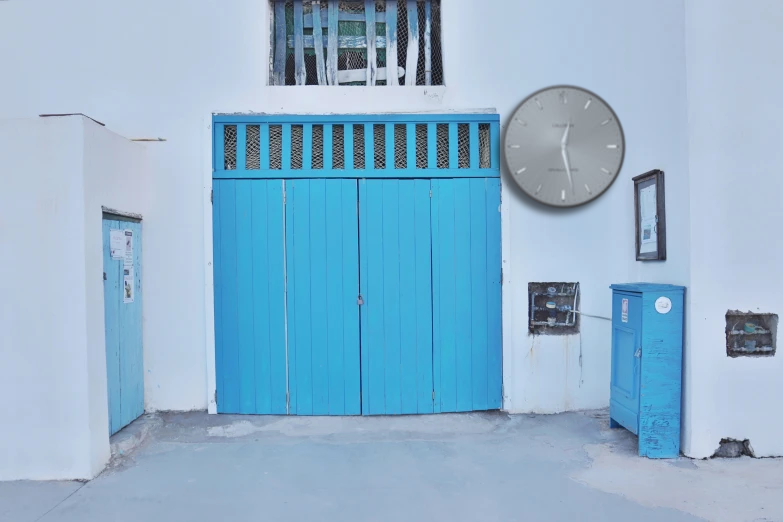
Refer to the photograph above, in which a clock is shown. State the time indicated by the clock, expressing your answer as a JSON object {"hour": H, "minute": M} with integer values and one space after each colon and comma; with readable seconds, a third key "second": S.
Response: {"hour": 12, "minute": 28}
